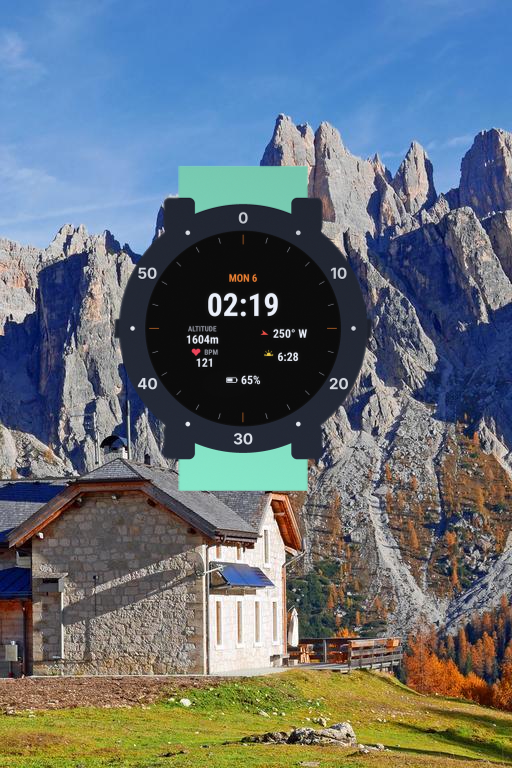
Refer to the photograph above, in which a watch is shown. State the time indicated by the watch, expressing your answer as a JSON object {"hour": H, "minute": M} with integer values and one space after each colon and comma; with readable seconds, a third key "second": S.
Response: {"hour": 2, "minute": 19}
